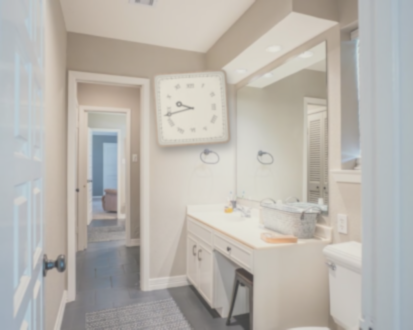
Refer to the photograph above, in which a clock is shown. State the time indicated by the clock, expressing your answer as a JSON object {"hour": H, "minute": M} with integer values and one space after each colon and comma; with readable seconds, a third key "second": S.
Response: {"hour": 9, "minute": 43}
